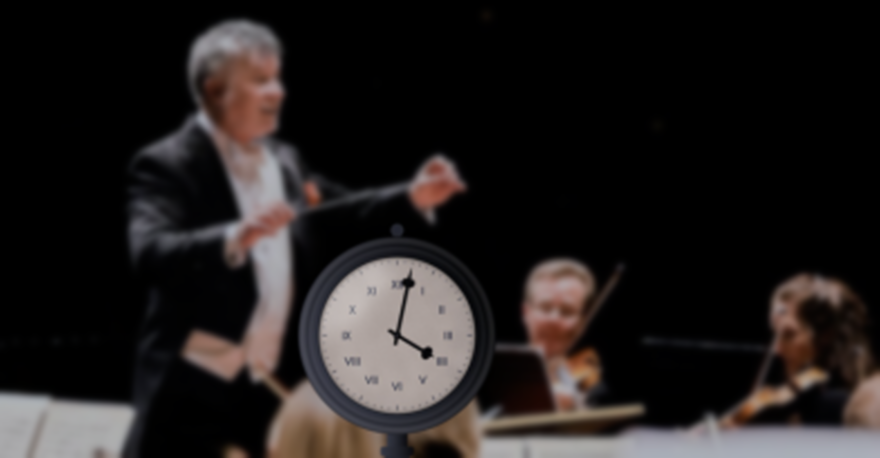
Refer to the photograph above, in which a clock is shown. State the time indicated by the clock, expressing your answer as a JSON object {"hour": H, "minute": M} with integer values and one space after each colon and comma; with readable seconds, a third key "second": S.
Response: {"hour": 4, "minute": 2}
